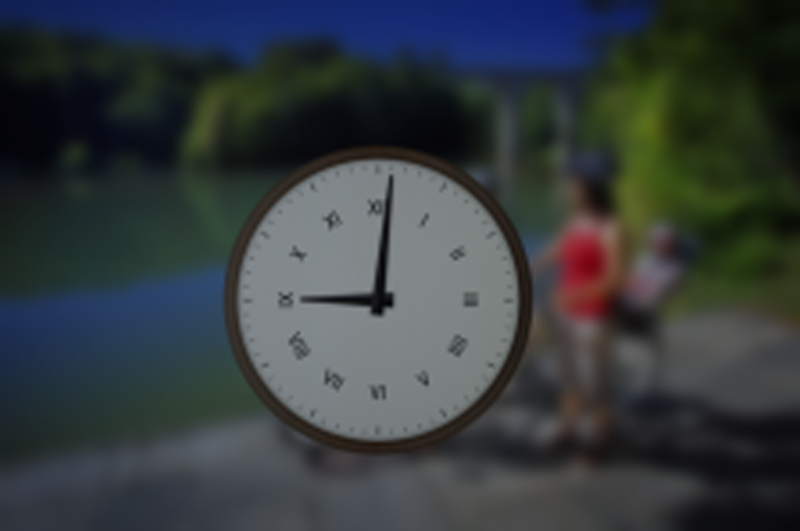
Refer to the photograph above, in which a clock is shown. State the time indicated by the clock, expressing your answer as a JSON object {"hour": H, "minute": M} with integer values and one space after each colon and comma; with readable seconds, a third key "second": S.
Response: {"hour": 9, "minute": 1}
